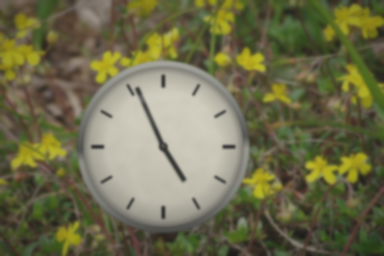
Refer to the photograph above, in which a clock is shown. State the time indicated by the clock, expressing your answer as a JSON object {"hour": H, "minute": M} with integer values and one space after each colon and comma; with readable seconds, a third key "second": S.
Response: {"hour": 4, "minute": 56}
